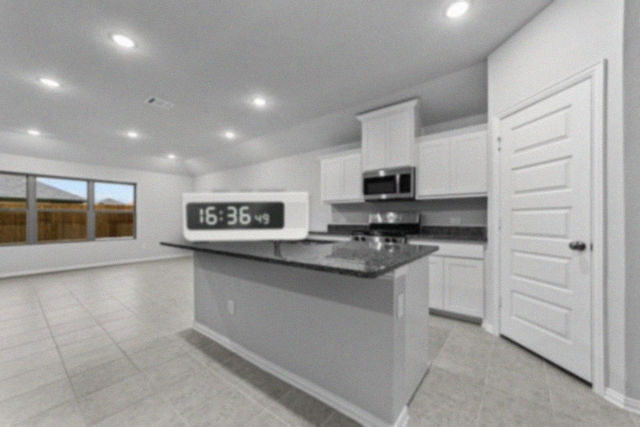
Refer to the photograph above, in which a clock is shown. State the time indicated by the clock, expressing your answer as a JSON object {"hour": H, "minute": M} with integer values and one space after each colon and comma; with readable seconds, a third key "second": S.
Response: {"hour": 16, "minute": 36}
